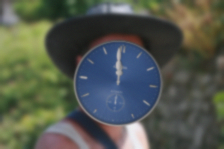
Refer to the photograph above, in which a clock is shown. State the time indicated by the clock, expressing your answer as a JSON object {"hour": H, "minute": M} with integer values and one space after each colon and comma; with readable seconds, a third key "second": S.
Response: {"hour": 11, "minute": 59}
